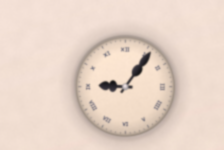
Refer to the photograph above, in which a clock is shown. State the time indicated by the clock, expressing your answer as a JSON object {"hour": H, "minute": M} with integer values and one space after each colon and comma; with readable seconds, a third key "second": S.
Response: {"hour": 9, "minute": 6}
